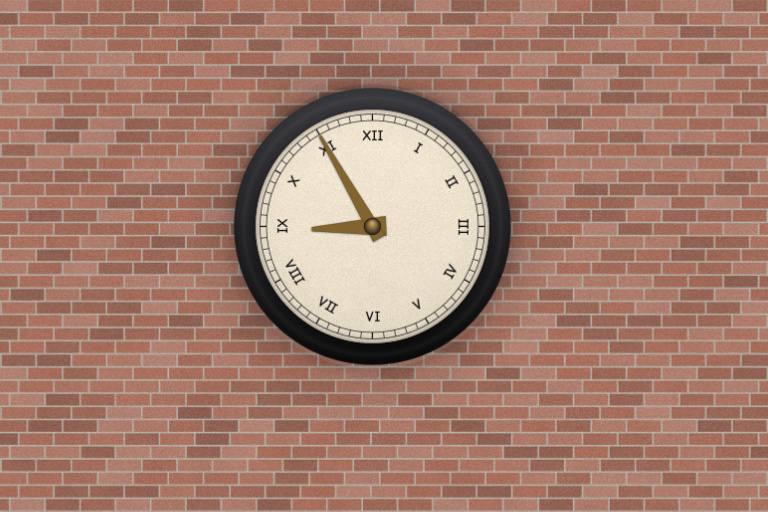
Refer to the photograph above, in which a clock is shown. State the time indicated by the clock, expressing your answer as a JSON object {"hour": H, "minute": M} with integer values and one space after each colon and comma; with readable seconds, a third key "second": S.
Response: {"hour": 8, "minute": 55}
